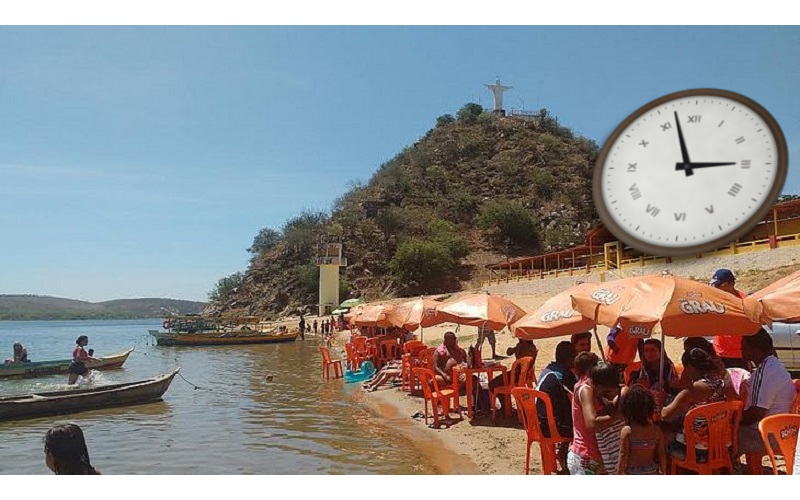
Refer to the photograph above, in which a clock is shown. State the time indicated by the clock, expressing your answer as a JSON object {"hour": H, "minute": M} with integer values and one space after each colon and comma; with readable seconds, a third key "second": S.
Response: {"hour": 2, "minute": 57}
